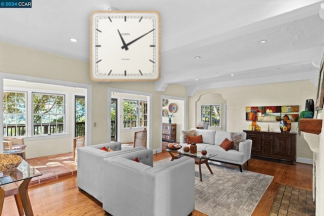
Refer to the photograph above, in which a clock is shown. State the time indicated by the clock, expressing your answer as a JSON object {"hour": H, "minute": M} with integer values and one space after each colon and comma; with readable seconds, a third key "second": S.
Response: {"hour": 11, "minute": 10}
